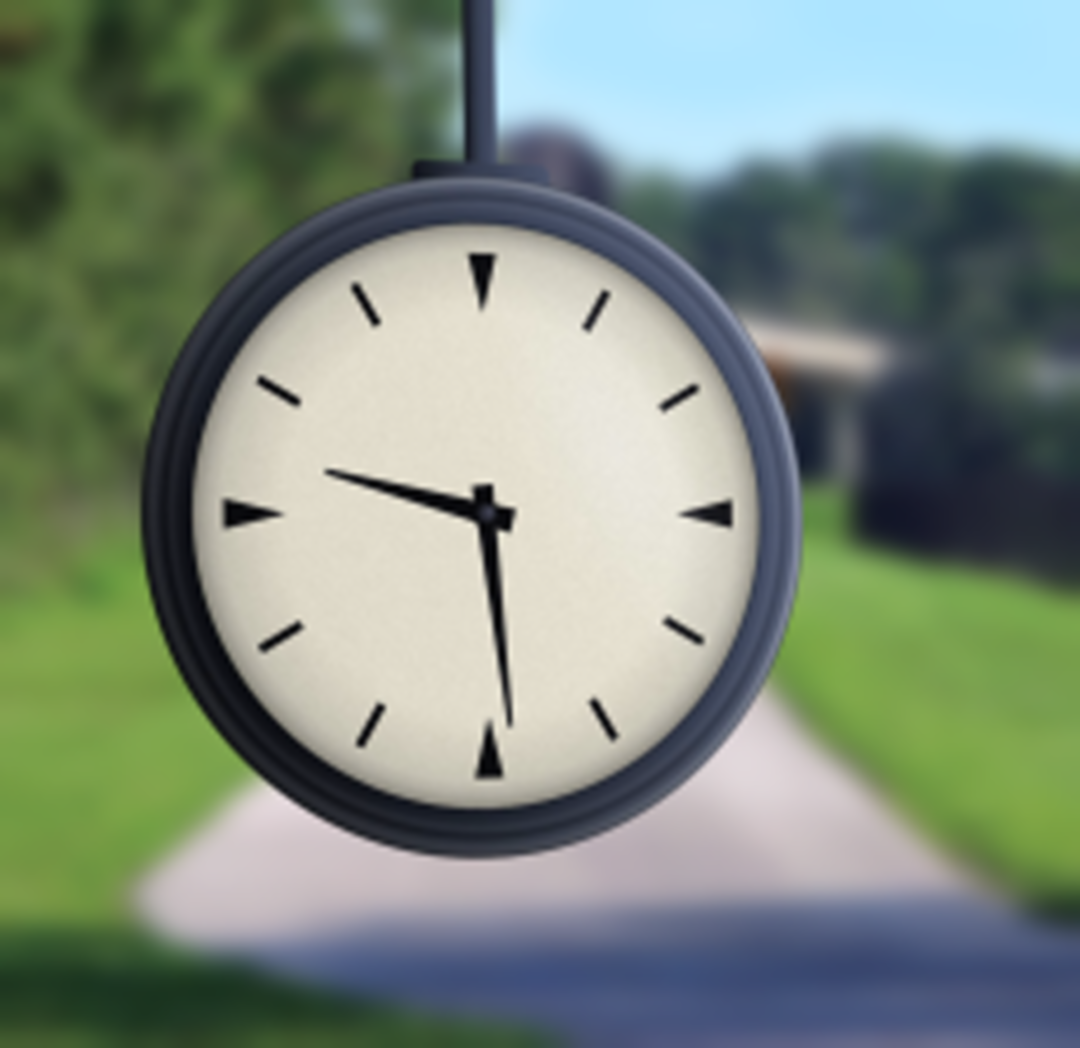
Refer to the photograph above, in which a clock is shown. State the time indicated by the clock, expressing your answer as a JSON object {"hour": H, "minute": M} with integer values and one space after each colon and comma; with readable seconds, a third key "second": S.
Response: {"hour": 9, "minute": 29}
